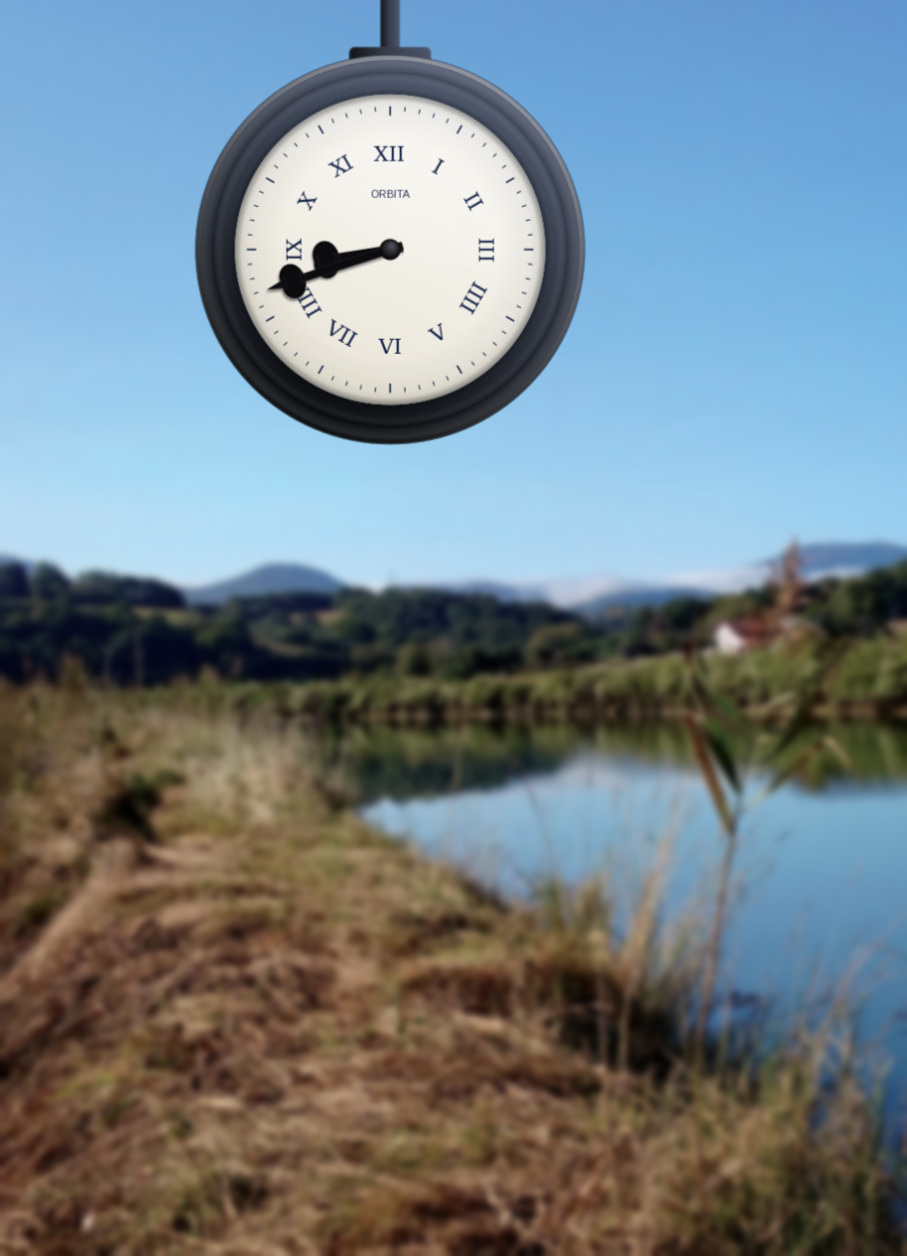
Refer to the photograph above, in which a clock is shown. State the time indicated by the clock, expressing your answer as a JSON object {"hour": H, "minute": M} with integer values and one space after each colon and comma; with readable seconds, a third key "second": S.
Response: {"hour": 8, "minute": 42}
